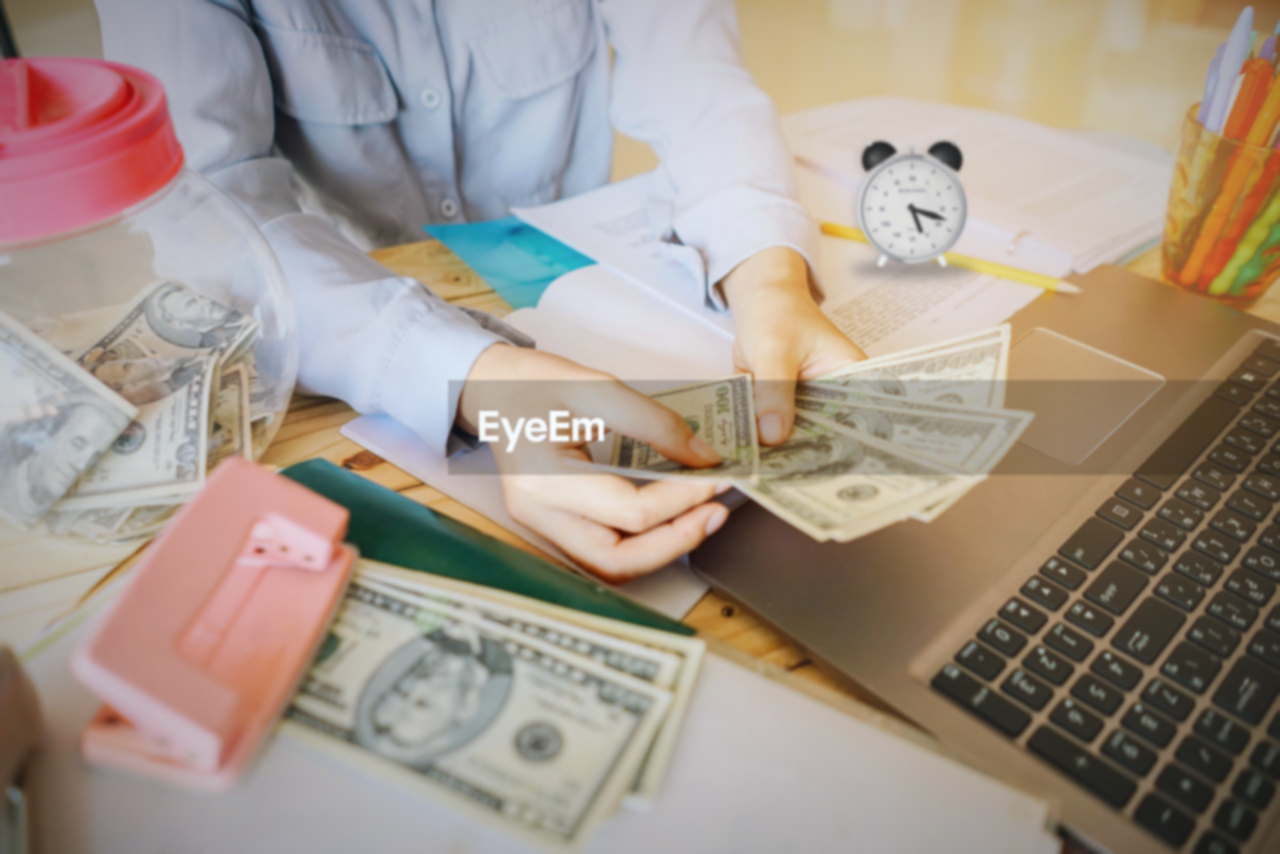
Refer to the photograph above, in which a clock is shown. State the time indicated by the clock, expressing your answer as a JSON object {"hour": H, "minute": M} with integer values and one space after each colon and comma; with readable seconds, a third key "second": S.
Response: {"hour": 5, "minute": 18}
